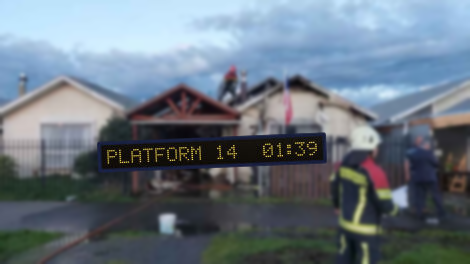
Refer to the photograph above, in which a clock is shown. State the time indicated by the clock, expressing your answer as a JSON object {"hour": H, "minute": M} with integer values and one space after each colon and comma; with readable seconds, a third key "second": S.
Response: {"hour": 1, "minute": 39}
